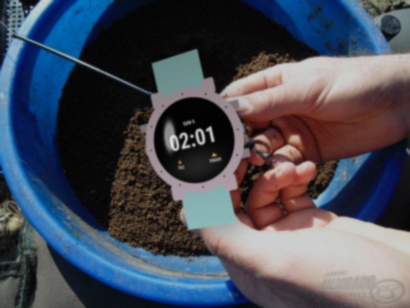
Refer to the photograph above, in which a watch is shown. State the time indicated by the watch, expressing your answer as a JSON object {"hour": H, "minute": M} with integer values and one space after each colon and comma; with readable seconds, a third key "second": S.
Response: {"hour": 2, "minute": 1}
